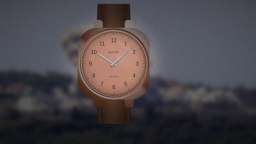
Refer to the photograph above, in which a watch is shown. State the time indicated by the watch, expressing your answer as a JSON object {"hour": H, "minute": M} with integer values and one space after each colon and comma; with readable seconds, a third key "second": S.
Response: {"hour": 10, "minute": 8}
